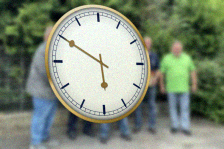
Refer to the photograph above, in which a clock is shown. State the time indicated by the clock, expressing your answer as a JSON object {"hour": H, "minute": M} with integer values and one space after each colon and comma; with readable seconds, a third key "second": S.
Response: {"hour": 5, "minute": 50}
